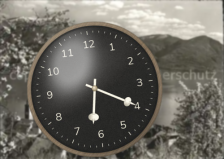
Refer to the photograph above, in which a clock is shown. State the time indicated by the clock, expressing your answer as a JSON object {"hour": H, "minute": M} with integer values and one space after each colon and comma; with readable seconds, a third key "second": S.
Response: {"hour": 6, "minute": 20}
